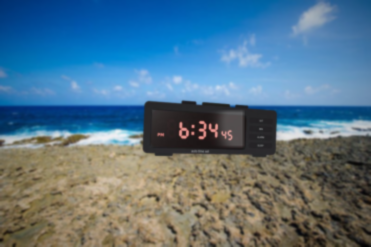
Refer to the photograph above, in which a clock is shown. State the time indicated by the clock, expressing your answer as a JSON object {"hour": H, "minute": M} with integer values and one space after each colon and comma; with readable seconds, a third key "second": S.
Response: {"hour": 6, "minute": 34, "second": 45}
